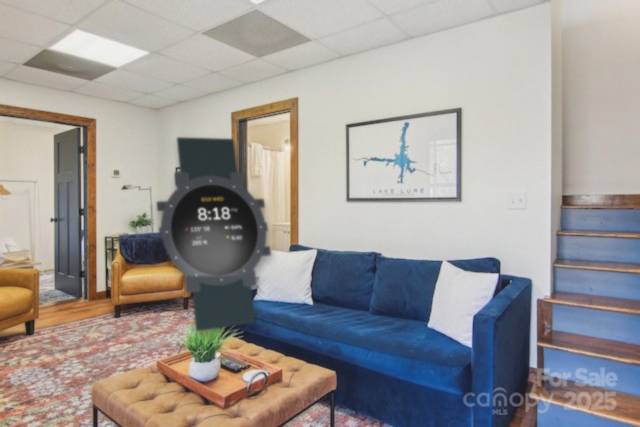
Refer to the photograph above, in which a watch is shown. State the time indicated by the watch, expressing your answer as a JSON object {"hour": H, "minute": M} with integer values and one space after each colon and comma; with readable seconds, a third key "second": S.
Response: {"hour": 8, "minute": 18}
